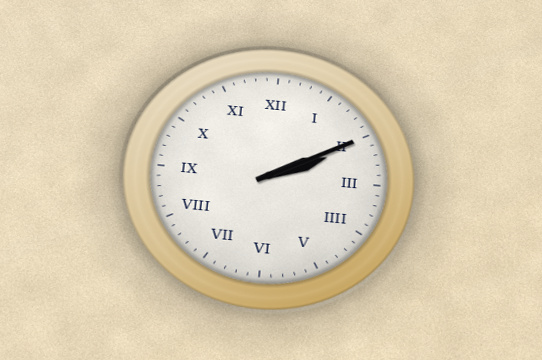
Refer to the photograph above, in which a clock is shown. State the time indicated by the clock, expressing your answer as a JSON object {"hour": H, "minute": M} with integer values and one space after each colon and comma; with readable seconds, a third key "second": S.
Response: {"hour": 2, "minute": 10}
